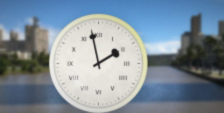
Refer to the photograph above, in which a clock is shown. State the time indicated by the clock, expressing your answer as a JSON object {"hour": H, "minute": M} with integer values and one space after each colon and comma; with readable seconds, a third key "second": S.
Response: {"hour": 1, "minute": 58}
